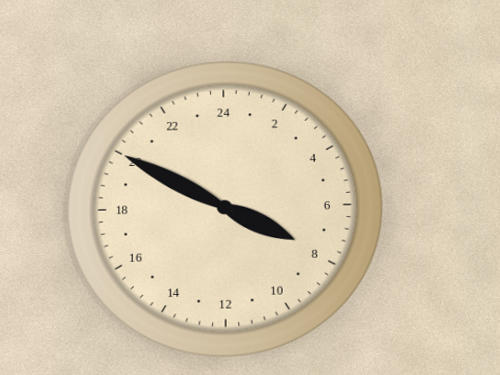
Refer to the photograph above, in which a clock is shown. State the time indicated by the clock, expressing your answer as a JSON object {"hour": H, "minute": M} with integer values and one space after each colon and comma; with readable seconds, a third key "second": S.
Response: {"hour": 7, "minute": 50}
